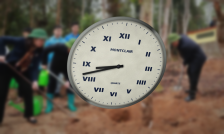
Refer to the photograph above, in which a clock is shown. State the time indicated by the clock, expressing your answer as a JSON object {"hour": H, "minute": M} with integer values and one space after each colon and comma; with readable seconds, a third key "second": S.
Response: {"hour": 8, "minute": 42}
